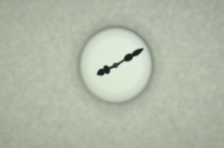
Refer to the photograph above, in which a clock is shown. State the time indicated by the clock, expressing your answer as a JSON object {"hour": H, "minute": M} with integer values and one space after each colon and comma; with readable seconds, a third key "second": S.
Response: {"hour": 8, "minute": 10}
